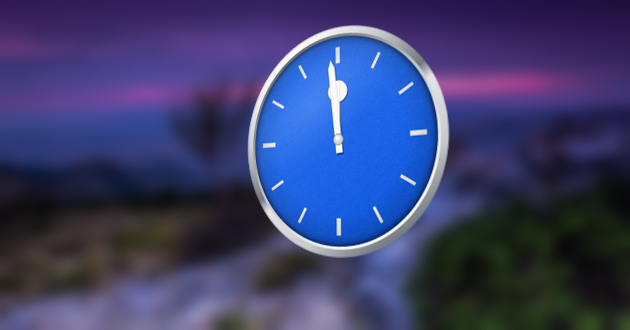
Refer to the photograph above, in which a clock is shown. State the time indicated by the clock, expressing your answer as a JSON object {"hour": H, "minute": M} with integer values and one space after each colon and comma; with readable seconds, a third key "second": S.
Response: {"hour": 11, "minute": 59}
